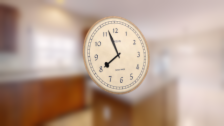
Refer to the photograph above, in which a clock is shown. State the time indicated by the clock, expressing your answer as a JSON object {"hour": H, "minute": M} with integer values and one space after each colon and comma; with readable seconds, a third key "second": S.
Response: {"hour": 7, "minute": 57}
